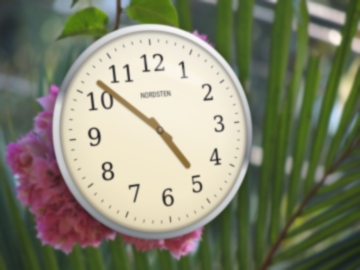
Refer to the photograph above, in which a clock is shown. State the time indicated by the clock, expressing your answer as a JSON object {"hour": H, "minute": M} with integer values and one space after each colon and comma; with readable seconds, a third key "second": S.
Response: {"hour": 4, "minute": 52}
